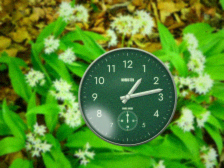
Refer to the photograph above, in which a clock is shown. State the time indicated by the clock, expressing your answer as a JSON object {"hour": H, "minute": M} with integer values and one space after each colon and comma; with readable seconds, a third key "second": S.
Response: {"hour": 1, "minute": 13}
